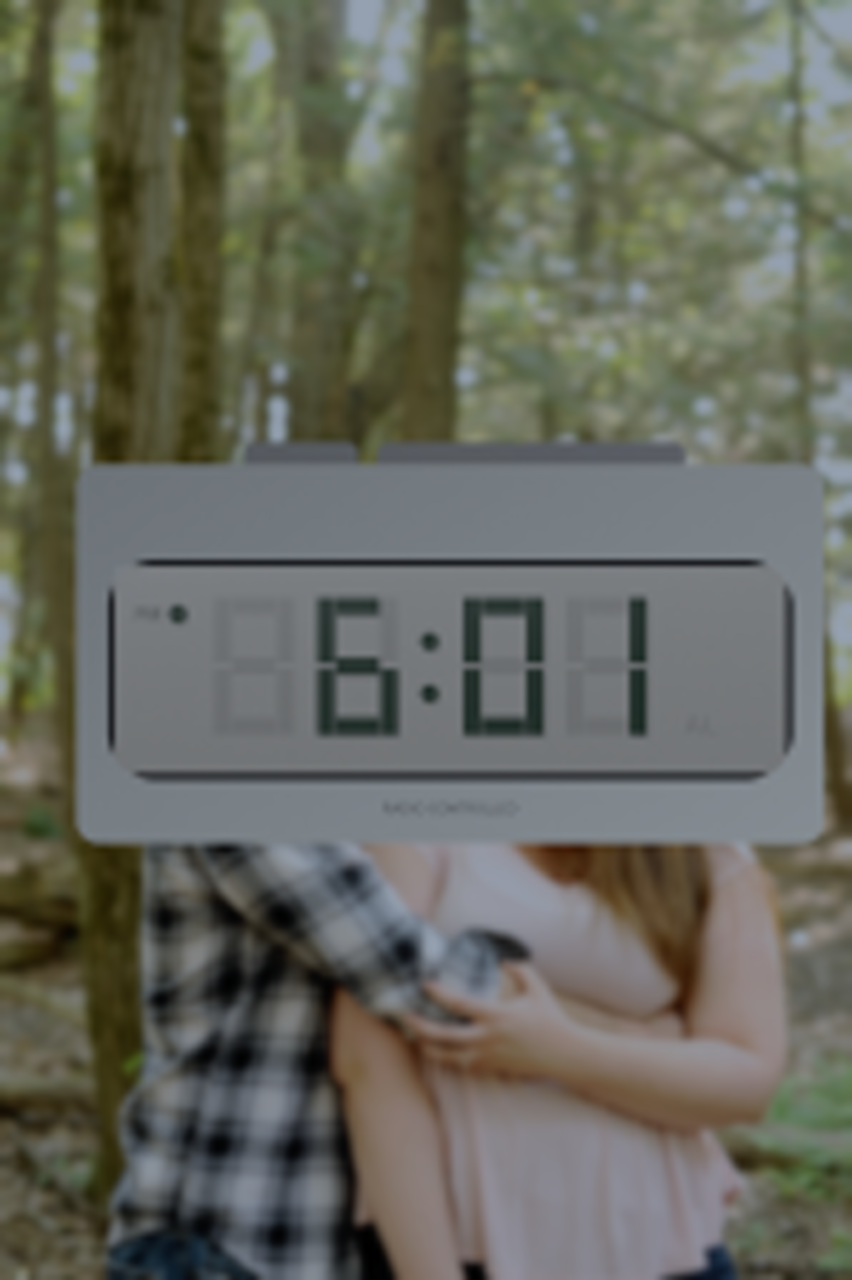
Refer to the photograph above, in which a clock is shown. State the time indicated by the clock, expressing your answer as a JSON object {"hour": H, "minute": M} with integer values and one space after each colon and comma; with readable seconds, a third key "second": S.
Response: {"hour": 6, "minute": 1}
